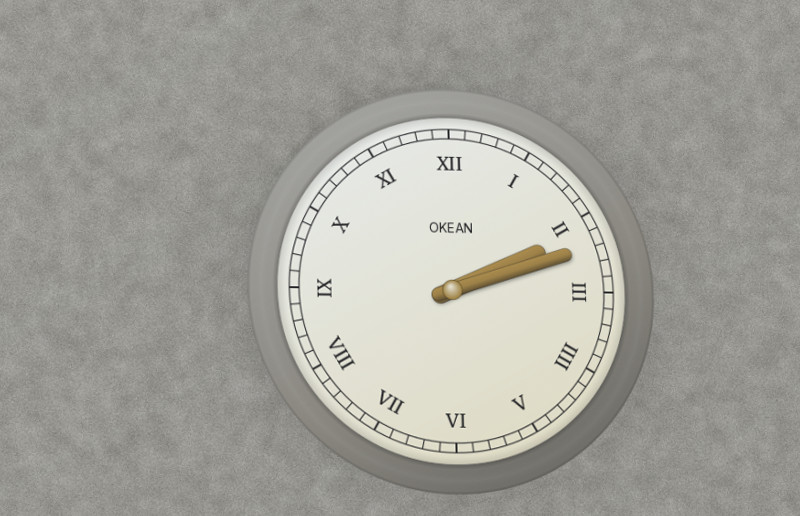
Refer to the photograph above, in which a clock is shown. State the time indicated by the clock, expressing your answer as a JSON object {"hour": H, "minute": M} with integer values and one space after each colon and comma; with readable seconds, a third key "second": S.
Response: {"hour": 2, "minute": 12}
